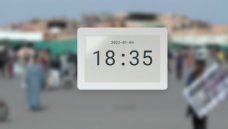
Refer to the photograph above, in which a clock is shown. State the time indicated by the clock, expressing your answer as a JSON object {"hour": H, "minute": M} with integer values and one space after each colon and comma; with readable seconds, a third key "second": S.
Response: {"hour": 18, "minute": 35}
